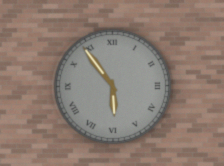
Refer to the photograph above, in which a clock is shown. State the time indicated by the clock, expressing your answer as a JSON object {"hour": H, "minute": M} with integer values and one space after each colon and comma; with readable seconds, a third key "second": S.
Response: {"hour": 5, "minute": 54}
